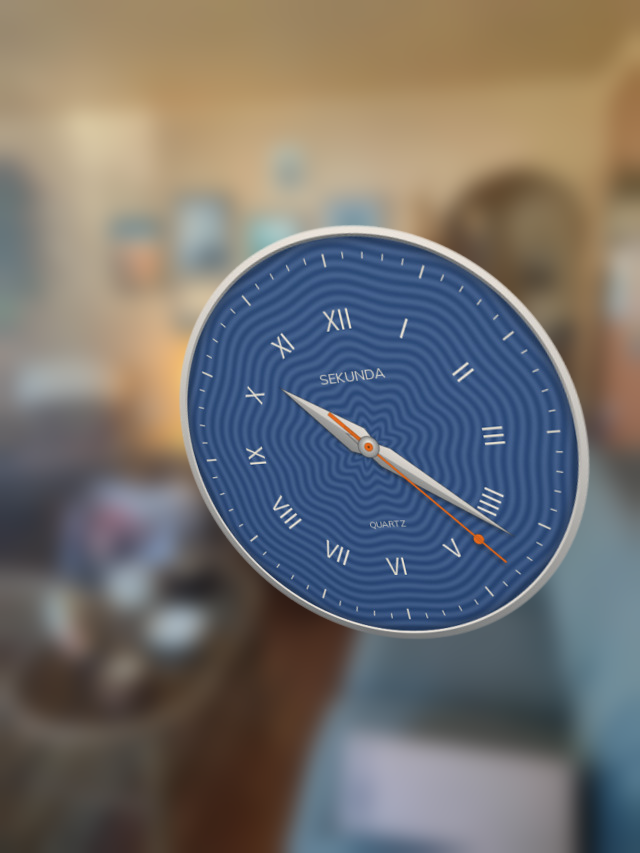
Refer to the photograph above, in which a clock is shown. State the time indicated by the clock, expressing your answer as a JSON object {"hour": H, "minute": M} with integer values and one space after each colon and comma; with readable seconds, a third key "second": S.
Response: {"hour": 10, "minute": 21, "second": 23}
